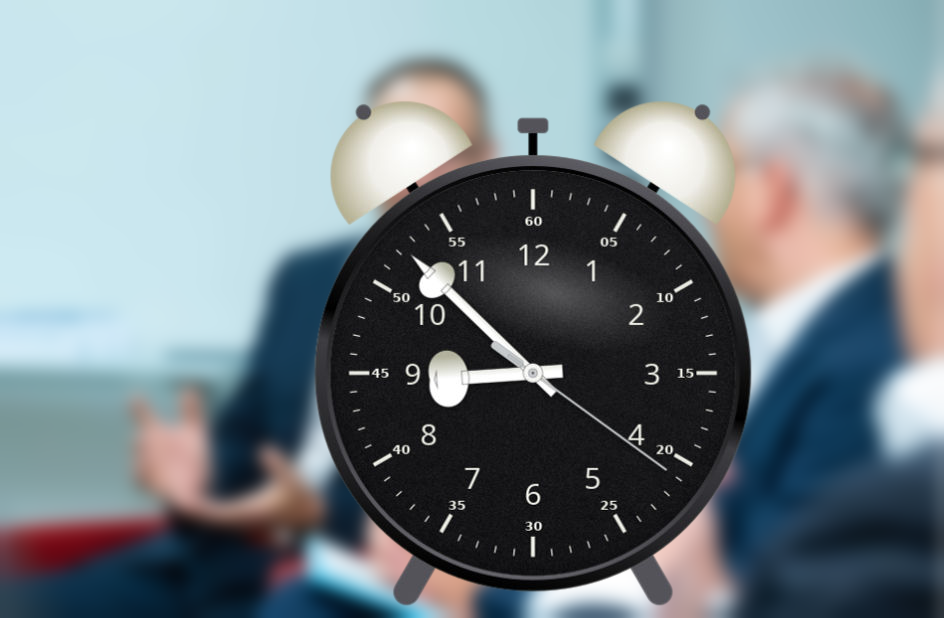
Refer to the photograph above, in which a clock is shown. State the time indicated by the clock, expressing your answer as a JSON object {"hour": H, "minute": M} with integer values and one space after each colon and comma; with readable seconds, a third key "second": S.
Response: {"hour": 8, "minute": 52, "second": 21}
